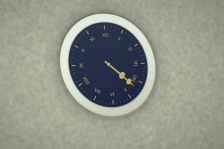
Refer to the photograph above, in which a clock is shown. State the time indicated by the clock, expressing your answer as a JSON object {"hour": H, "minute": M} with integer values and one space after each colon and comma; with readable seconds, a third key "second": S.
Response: {"hour": 4, "minute": 22}
